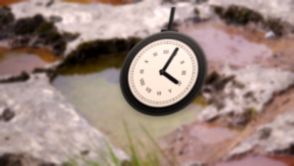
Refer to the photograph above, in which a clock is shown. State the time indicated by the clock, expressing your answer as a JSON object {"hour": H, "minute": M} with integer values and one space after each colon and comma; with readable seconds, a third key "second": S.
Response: {"hour": 4, "minute": 4}
